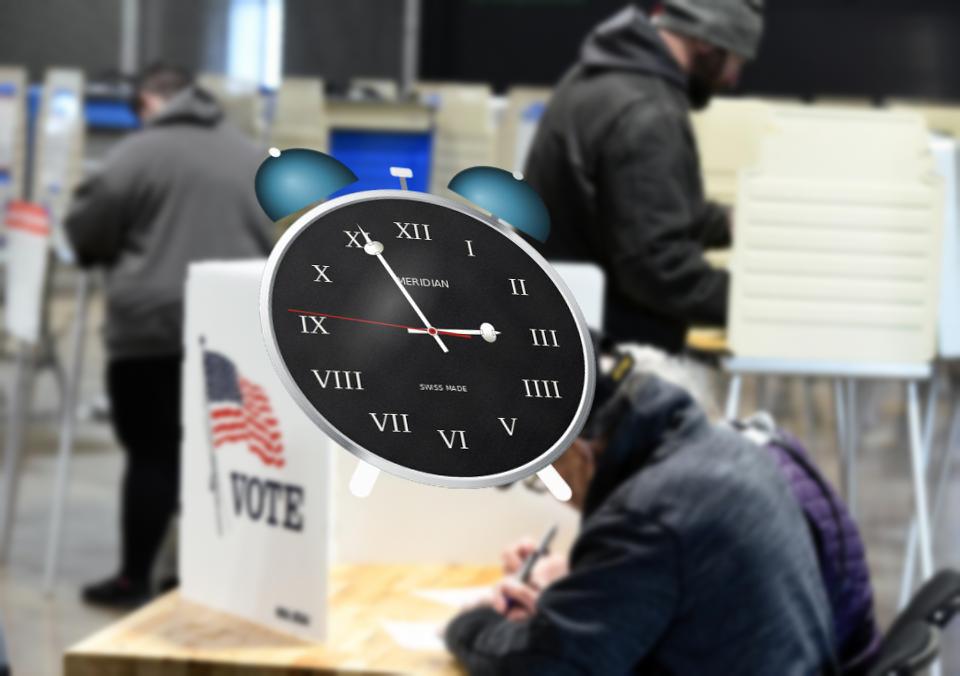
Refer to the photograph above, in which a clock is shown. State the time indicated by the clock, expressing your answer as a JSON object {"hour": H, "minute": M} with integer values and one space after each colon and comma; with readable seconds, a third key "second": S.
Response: {"hour": 2, "minute": 55, "second": 46}
